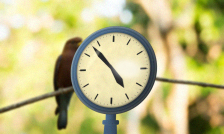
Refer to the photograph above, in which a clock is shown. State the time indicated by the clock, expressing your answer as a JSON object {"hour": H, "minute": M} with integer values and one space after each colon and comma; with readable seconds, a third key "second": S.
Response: {"hour": 4, "minute": 53}
